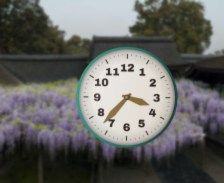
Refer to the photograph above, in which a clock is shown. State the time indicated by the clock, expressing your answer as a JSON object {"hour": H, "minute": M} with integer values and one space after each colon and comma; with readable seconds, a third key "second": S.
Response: {"hour": 3, "minute": 37}
